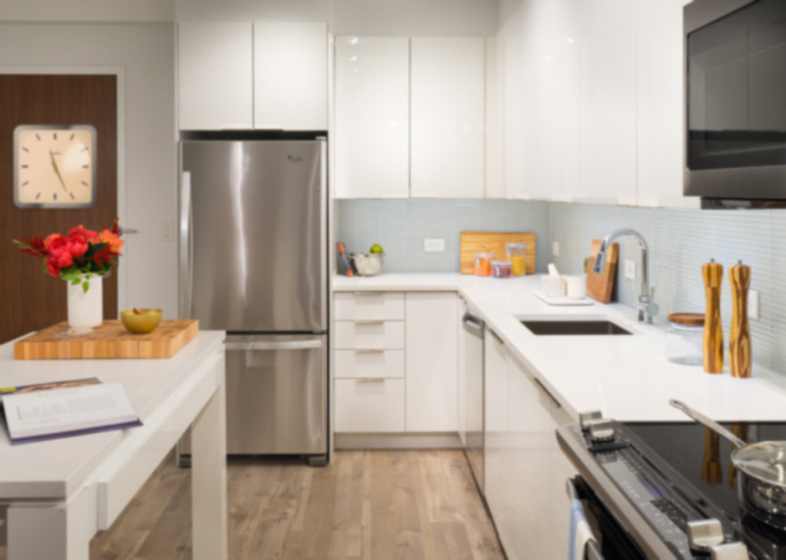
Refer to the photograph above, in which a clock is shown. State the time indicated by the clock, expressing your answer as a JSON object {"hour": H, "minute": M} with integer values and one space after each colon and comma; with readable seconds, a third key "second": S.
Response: {"hour": 11, "minute": 26}
